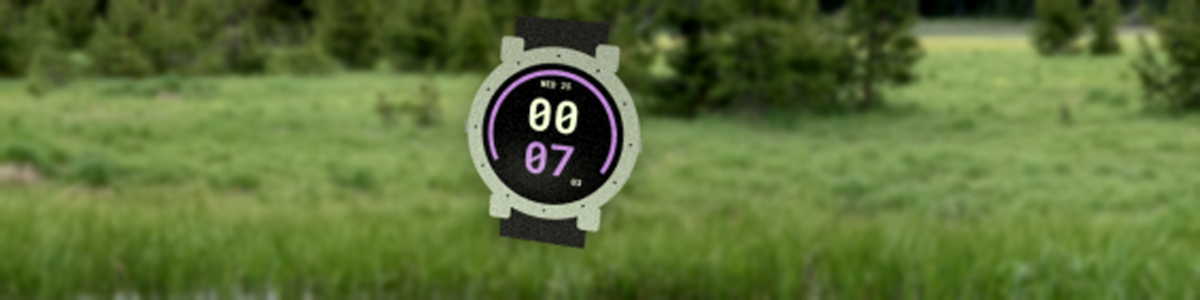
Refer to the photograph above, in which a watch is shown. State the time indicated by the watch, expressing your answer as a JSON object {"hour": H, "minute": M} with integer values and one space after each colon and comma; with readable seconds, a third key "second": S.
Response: {"hour": 0, "minute": 7}
